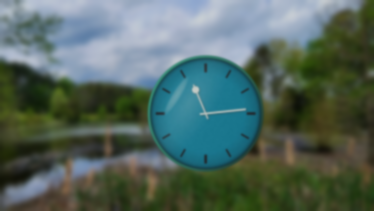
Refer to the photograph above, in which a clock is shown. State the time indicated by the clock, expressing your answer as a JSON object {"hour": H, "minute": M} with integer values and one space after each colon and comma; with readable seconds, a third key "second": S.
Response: {"hour": 11, "minute": 14}
